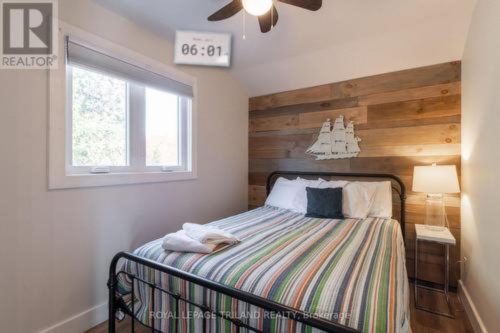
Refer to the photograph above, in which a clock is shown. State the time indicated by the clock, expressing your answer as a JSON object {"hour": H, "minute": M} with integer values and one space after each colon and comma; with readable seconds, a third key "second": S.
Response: {"hour": 6, "minute": 1}
